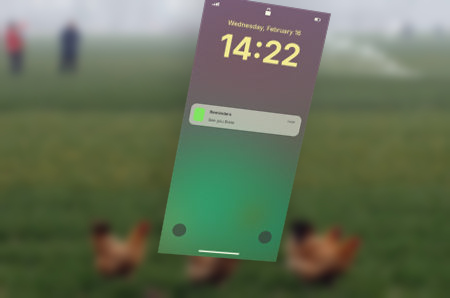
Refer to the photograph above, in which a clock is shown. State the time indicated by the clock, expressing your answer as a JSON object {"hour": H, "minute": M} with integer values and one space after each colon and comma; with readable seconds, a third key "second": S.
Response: {"hour": 14, "minute": 22}
